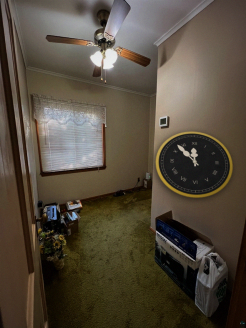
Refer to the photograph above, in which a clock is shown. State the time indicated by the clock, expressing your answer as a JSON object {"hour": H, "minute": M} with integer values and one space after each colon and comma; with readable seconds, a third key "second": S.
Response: {"hour": 11, "minute": 53}
